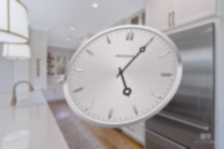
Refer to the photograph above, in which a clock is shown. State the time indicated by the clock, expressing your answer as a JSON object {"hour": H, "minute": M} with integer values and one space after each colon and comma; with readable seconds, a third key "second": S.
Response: {"hour": 5, "minute": 5}
